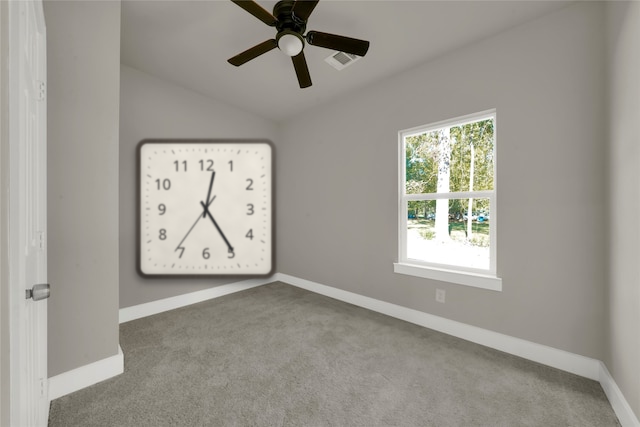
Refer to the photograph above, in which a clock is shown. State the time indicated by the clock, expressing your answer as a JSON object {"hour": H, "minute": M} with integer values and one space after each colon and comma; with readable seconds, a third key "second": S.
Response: {"hour": 12, "minute": 24, "second": 36}
